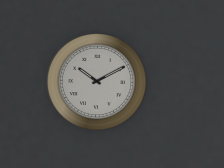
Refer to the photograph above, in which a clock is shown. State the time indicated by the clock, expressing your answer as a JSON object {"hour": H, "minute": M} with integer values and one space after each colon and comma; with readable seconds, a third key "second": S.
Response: {"hour": 10, "minute": 10}
